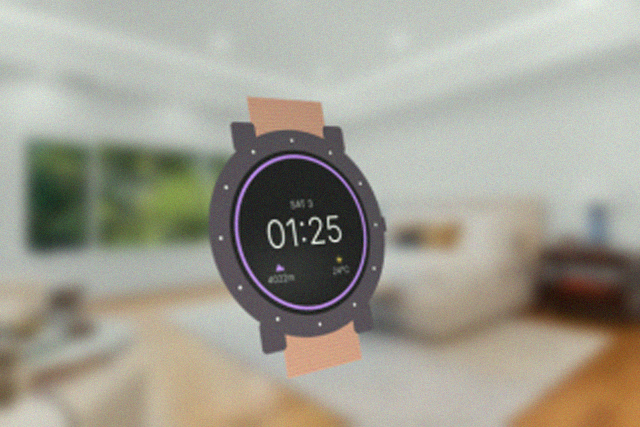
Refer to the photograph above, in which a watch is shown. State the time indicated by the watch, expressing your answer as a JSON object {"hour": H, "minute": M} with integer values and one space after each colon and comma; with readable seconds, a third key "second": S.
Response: {"hour": 1, "minute": 25}
